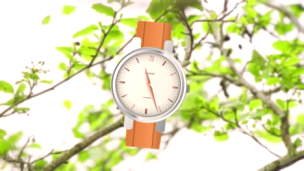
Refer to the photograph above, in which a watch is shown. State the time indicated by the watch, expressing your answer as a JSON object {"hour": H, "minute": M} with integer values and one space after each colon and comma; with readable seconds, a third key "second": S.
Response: {"hour": 11, "minute": 26}
